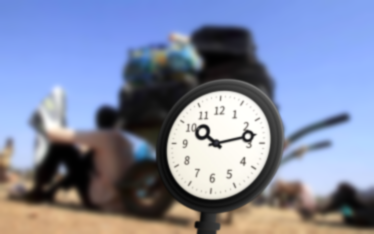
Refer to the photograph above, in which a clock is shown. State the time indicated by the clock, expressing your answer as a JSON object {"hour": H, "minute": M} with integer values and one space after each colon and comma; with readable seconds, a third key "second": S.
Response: {"hour": 10, "minute": 13}
